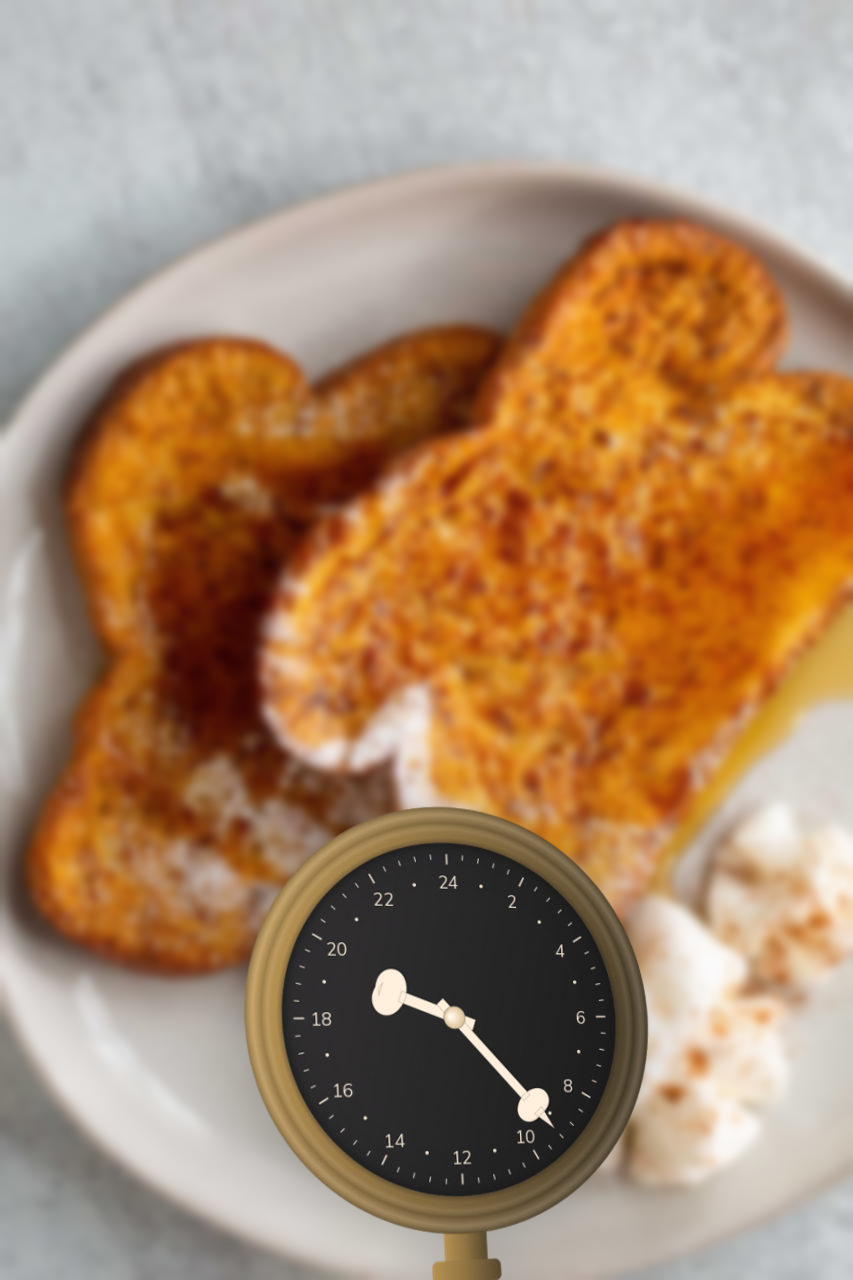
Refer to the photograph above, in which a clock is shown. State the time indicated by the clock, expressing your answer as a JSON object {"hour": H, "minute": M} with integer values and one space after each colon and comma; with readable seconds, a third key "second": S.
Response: {"hour": 19, "minute": 23}
